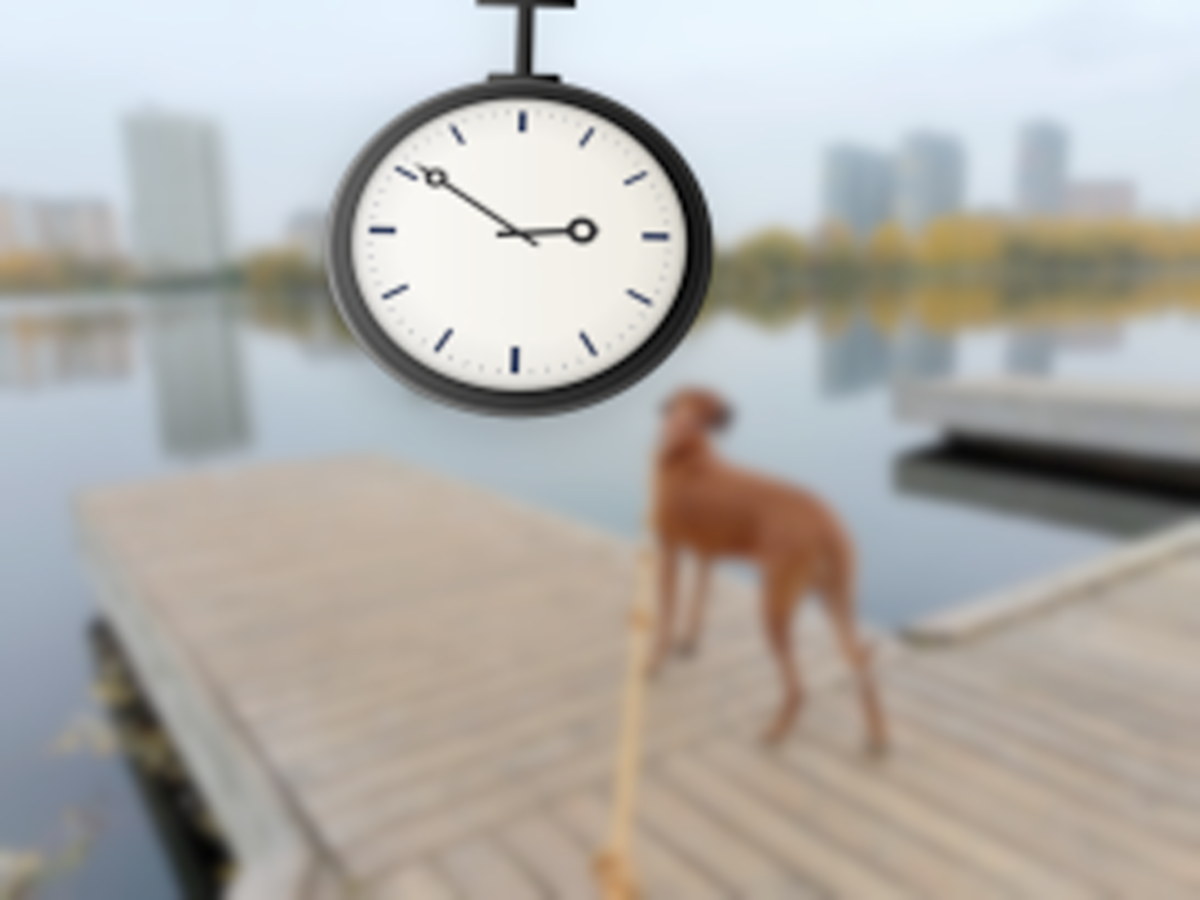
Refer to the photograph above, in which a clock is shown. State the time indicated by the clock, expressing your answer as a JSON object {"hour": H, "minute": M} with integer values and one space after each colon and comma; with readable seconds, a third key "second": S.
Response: {"hour": 2, "minute": 51}
